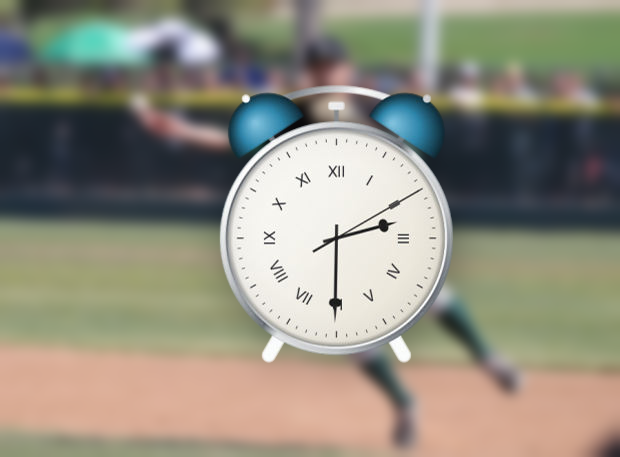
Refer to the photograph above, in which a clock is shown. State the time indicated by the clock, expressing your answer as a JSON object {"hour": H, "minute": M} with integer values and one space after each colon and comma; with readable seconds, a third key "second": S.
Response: {"hour": 2, "minute": 30, "second": 10}
